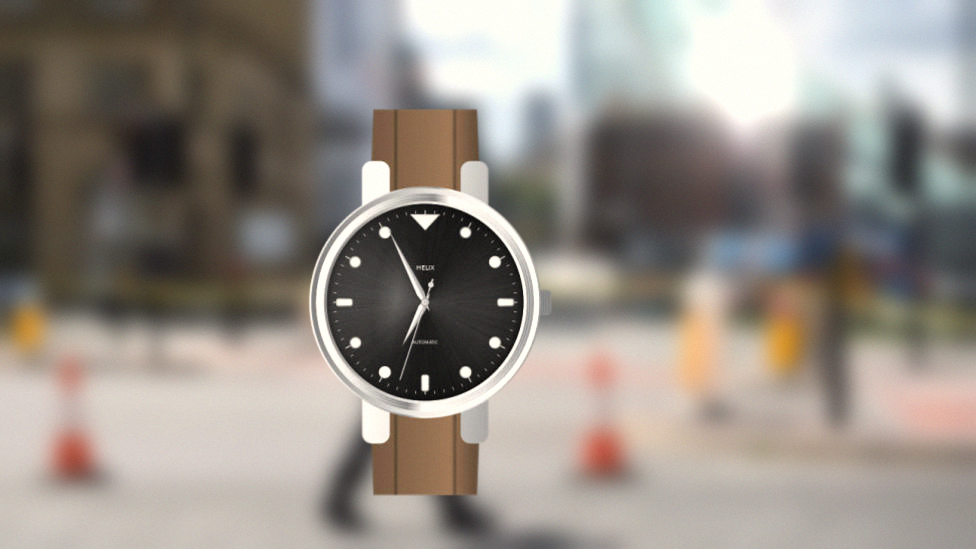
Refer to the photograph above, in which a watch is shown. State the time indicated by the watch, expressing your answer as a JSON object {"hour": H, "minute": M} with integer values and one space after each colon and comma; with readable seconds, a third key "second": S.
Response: {"hour": 6, "minute": 55, "second": 33}
